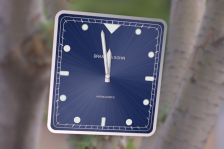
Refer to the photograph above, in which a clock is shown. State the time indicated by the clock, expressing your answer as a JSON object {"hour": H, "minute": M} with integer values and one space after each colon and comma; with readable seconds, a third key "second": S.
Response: {"hour": 11, "minute": 58}
